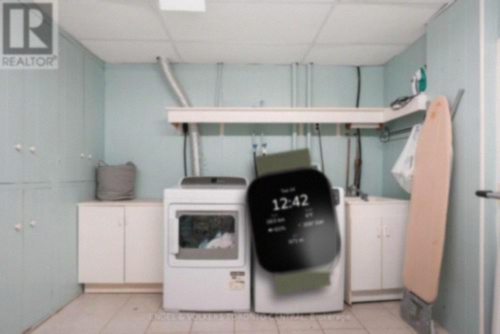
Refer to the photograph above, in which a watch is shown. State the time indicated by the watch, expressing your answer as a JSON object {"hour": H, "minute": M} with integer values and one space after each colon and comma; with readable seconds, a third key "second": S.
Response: {"hour": 12, "minute": 42}
